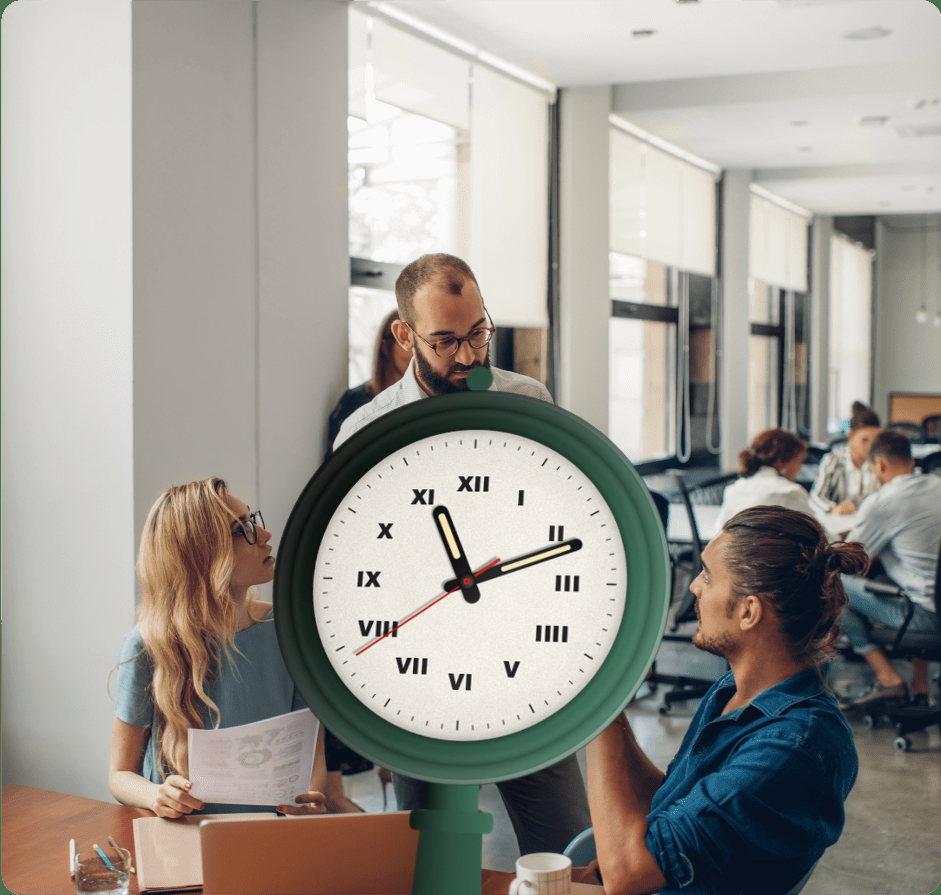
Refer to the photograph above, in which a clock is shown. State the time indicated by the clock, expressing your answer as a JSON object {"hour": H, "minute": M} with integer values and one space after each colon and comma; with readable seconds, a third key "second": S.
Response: {"hour": 11, "minute": 11, "second": 39}
